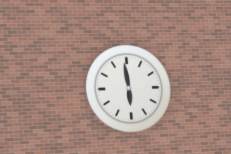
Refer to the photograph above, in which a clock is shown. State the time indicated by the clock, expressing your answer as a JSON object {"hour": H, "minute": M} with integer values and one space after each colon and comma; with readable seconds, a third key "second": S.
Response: {"hour": 5, "minute": 59}
